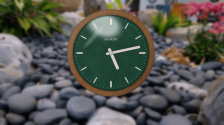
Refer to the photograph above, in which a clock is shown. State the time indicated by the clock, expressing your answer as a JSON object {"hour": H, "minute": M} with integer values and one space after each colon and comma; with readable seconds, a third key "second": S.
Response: {"hour": 5, "minute": 13}
